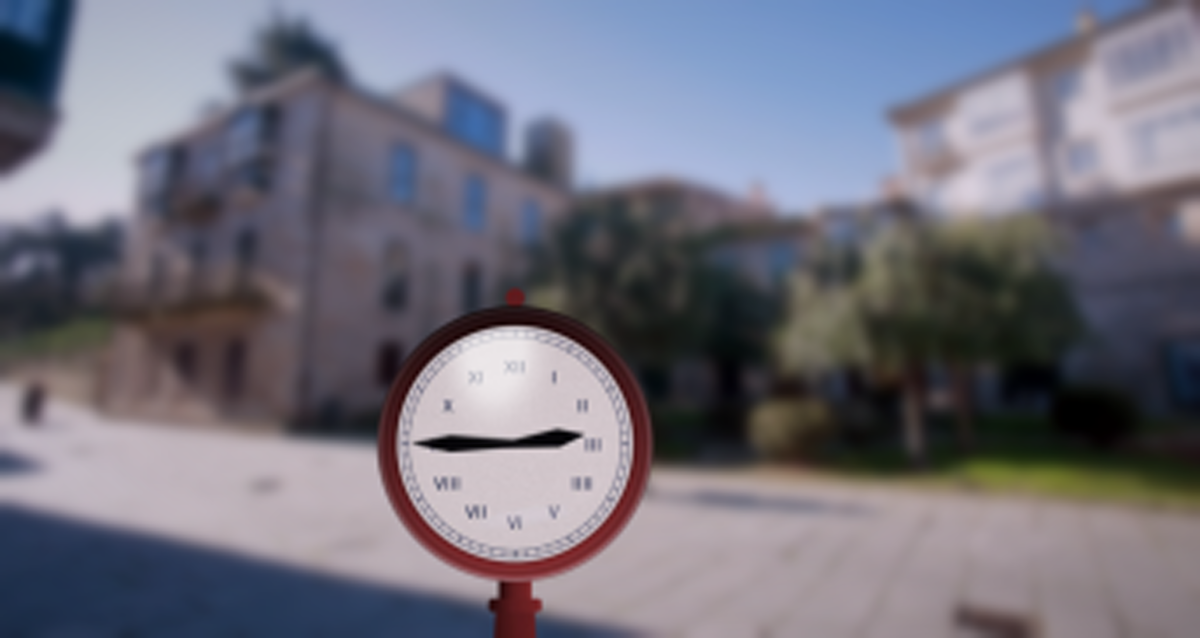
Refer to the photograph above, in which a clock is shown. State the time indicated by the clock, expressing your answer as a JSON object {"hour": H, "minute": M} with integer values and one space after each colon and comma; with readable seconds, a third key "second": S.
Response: {"hour": 2, "minute": 45}
